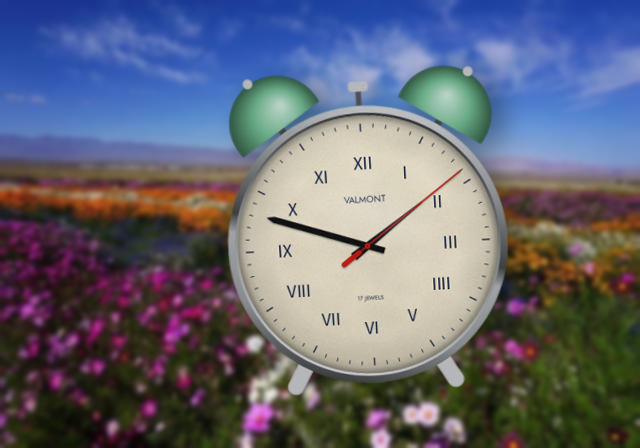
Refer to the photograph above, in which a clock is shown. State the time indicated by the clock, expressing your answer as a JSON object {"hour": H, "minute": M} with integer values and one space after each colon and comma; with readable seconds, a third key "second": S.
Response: {"hour": 1, "minute": 48, "second": 9}
